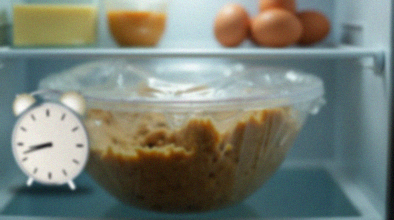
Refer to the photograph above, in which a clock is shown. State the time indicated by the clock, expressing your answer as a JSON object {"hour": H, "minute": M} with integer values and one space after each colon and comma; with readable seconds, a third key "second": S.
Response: {"hour": 8, "minute": 42}
